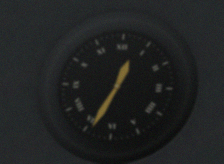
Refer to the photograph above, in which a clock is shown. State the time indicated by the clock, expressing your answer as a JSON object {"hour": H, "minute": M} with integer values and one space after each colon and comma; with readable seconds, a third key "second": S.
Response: {"hour": 12, "minute": 34}
